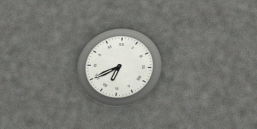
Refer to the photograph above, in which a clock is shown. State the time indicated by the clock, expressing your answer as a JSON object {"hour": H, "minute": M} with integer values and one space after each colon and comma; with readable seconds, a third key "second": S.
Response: {"hour": 6, "minute": 40}
